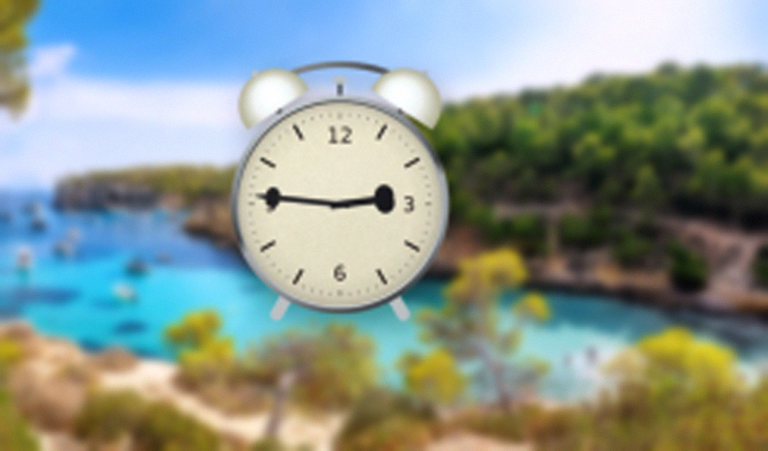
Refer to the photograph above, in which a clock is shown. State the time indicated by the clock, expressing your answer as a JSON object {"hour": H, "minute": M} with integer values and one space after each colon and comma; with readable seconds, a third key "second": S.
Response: {"hour": 2, "minute": 46}
